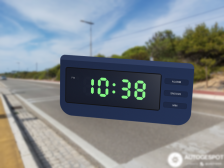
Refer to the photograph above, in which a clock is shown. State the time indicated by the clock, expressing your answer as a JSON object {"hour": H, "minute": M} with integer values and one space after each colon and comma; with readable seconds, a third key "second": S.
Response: {"hour": 10, "minute": 38}
